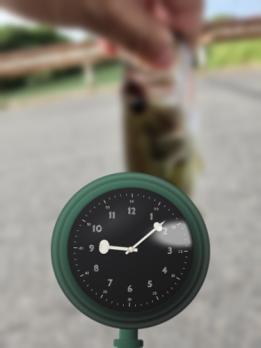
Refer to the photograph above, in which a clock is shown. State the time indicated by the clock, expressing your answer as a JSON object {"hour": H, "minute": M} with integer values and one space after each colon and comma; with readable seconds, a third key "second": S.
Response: {"hour": 9, "minute": 8}
